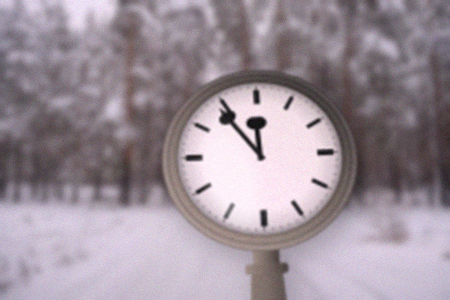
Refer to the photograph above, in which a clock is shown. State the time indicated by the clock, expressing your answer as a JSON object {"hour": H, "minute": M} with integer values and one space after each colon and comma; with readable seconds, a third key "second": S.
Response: {"hour": 11, "minute": 54}
